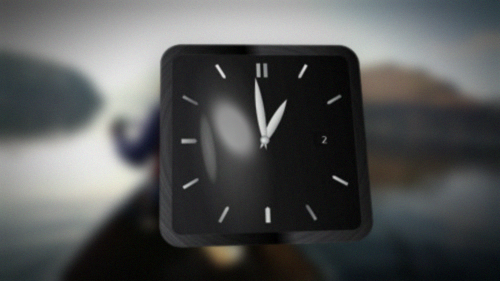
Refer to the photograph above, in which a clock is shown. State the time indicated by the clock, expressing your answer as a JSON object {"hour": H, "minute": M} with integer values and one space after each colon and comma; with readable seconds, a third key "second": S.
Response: {"hour": 12, "minute": 59}
